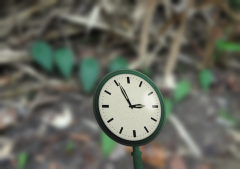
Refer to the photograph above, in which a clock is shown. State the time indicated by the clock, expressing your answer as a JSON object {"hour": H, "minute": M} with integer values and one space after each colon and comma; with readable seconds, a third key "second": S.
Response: {"hour": 2, "minute": 56}
